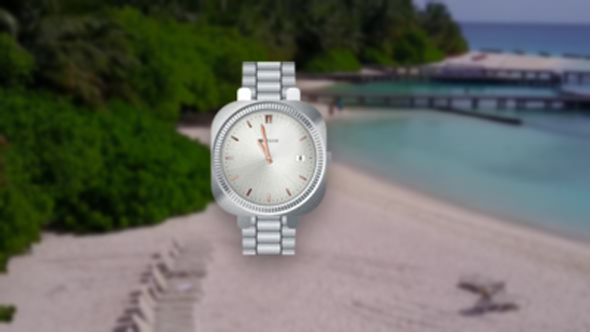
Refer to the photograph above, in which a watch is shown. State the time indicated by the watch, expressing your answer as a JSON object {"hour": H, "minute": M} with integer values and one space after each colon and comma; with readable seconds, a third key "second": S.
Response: {"hour": 10, "minute": 58}
